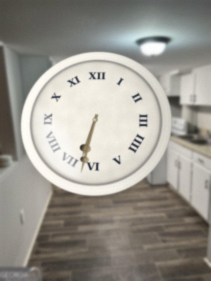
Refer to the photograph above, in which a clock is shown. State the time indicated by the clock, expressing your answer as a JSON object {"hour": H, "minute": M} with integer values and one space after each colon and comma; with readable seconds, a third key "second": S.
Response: {"hour": 6, "minute": 32}
